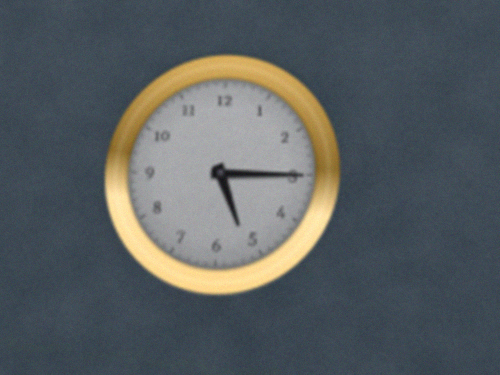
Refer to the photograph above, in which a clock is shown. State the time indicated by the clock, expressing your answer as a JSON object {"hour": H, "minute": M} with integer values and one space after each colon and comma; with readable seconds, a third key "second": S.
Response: {"hour": 5, "minute": 15}
